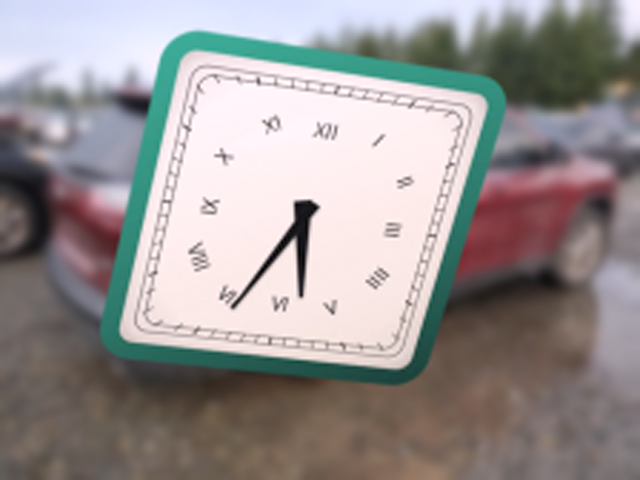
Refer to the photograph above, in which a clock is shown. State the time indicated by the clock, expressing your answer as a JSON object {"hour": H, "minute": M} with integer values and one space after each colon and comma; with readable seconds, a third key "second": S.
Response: {"hour": 5, "minute": 34}
